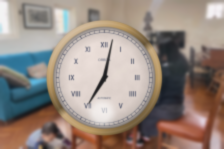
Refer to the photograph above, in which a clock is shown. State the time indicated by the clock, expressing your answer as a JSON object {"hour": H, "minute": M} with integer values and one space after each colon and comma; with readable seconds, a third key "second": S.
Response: {"hour": 7, "minute": 2}
